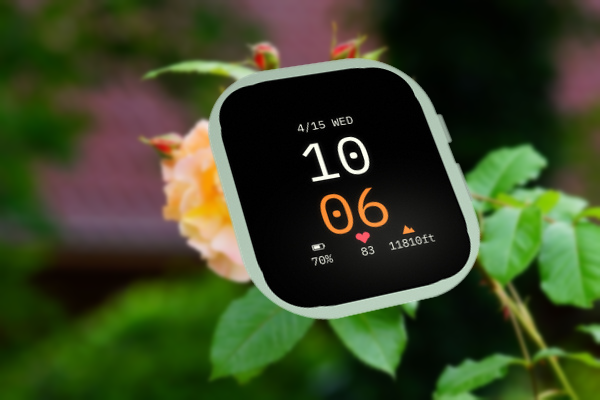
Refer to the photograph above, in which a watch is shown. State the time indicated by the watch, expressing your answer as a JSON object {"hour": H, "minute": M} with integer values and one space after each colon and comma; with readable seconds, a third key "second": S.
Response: {"hour": 10, "minute": 6}
